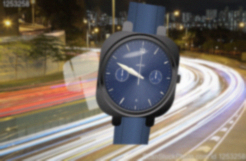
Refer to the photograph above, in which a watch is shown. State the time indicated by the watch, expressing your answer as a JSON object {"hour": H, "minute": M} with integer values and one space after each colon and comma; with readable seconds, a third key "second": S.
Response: {"hour": 9, "minute": 49}
